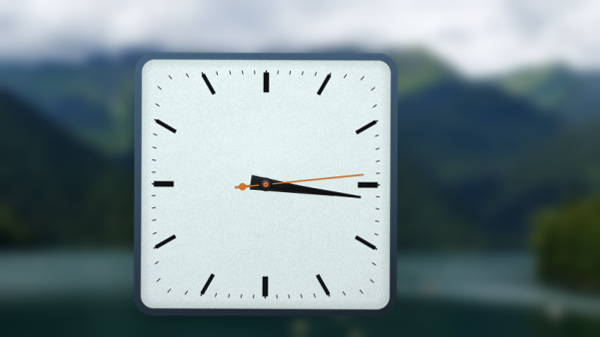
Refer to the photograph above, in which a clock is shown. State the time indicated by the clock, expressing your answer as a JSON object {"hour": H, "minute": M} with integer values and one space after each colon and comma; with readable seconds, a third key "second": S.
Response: {"hour": 3, "minute": 16, "second": 14}
